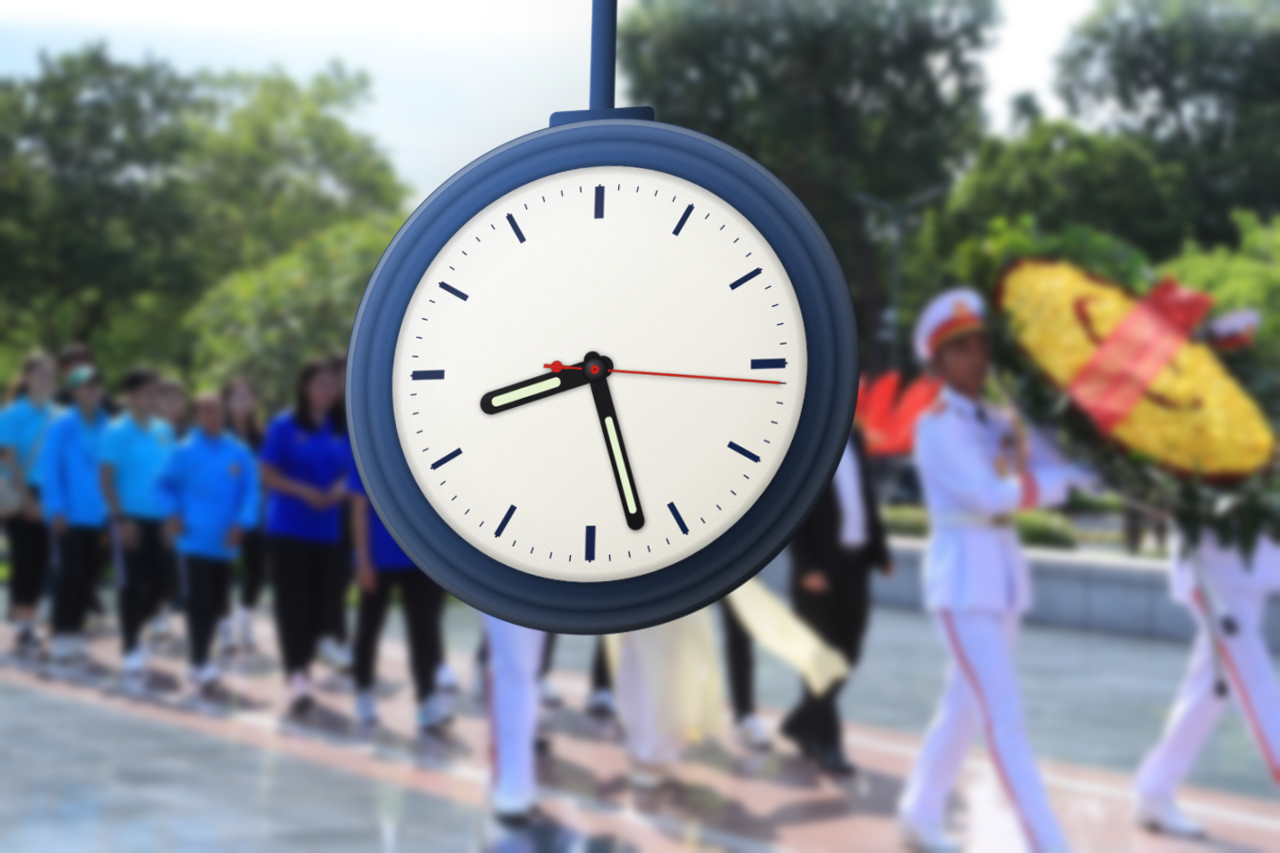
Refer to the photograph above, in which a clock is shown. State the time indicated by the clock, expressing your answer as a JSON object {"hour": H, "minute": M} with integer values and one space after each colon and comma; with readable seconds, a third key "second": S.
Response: {"hour": 8, "minute": 27, "second": 16}
